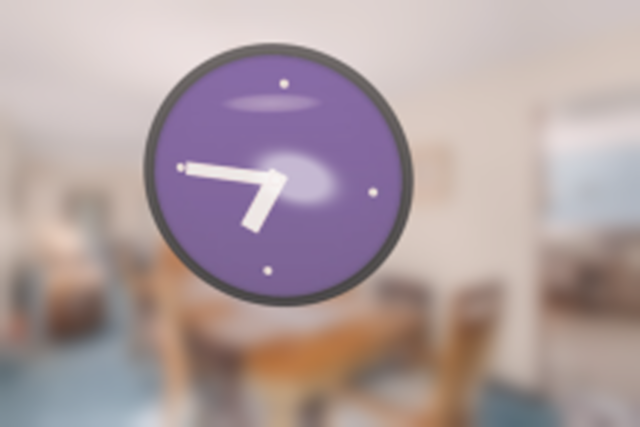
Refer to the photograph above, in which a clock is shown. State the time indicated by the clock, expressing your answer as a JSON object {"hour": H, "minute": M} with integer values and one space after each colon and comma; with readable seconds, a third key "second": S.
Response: {"hour": 6, "minute": 45}
